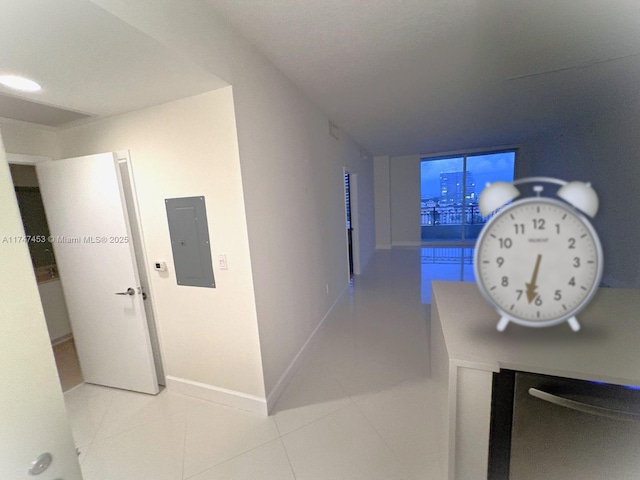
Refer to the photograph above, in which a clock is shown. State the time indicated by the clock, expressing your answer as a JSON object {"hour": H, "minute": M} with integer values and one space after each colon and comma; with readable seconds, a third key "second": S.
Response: {"hour": 6, "minute": 32}
